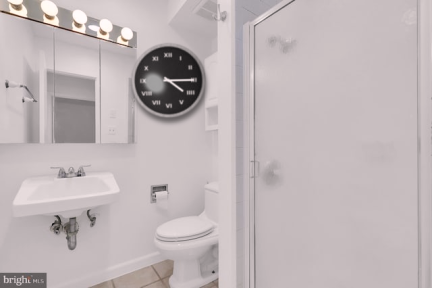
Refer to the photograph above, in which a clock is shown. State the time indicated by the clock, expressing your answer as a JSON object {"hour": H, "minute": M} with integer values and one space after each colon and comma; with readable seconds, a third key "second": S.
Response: {"hour": 4, "minute": 15}
